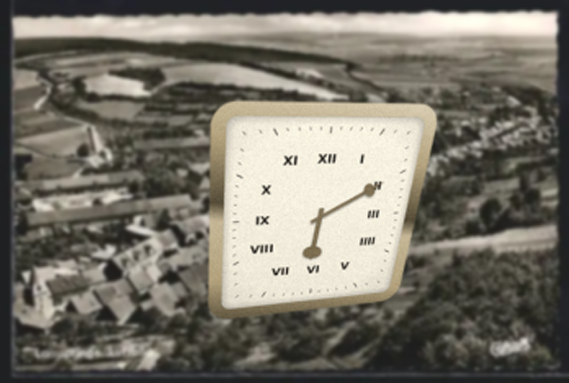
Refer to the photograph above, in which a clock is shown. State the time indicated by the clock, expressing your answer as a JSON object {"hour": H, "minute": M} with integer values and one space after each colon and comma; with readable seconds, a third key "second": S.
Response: {"hour": 6, "minute": 10}
